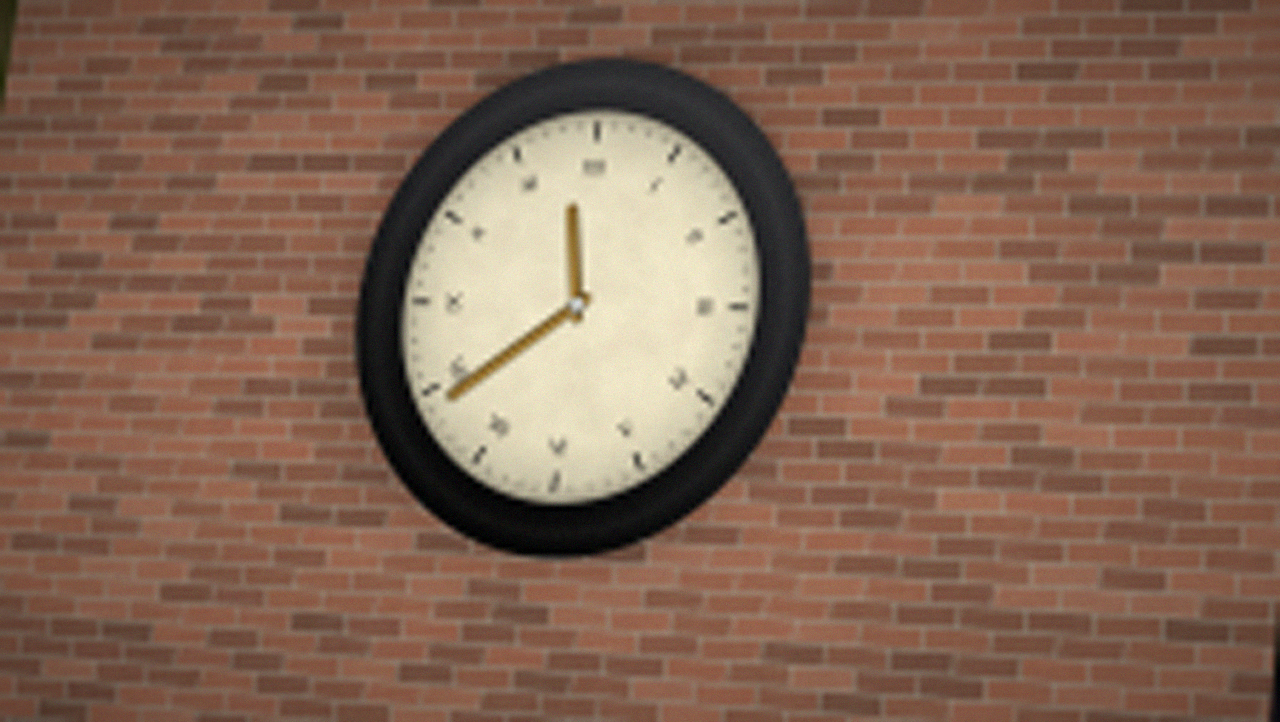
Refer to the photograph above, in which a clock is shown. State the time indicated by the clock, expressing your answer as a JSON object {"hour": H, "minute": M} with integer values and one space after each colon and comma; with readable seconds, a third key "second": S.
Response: {"hour": 11, "minute": 39}
